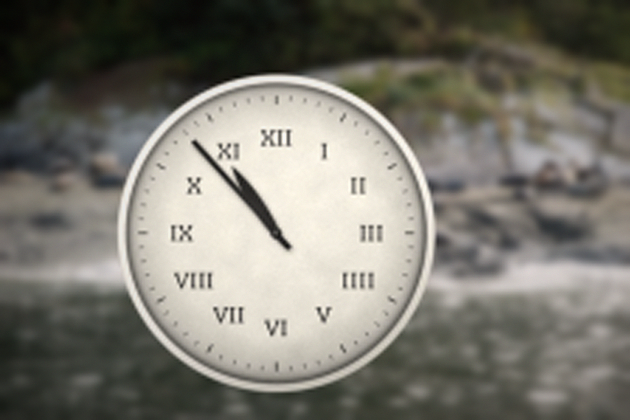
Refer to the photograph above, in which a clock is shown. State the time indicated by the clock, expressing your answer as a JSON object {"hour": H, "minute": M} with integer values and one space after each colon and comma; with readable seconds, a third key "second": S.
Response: {"hour": 10, "minute": 53}
